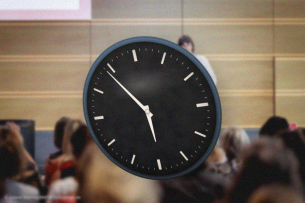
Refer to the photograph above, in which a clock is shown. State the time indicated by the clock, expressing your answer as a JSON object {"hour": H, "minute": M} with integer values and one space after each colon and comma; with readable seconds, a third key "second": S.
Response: {"hour": 5, "minute": 54}
